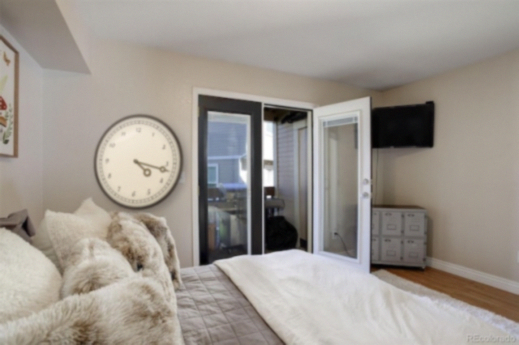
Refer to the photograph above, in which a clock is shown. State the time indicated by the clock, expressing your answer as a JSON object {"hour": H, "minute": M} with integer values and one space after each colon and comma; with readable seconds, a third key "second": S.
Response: {"hour": 4, "minute": 17}
